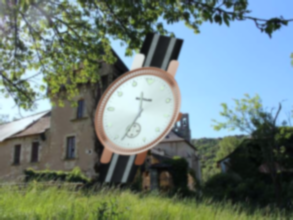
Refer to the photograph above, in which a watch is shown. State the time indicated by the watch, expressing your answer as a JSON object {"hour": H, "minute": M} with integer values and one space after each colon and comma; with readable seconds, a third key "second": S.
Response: {"hour": 11, "minute": 33}
